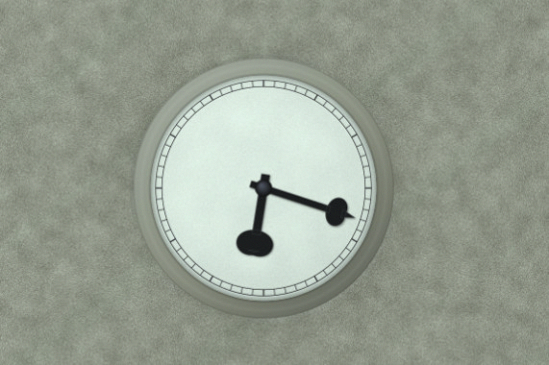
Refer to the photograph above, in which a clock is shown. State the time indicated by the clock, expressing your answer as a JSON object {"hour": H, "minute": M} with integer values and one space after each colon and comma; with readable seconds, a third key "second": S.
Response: {"hour": 6, "minute": 18}
